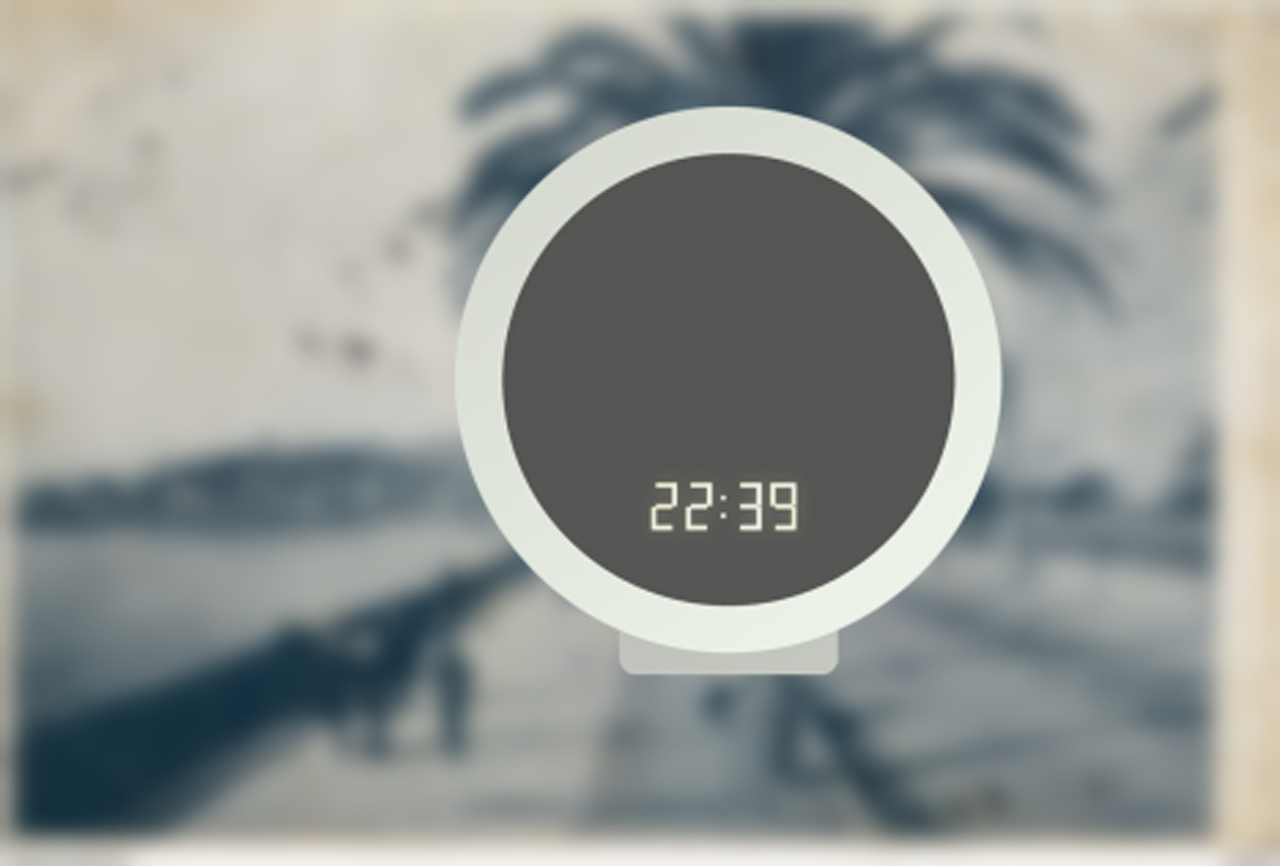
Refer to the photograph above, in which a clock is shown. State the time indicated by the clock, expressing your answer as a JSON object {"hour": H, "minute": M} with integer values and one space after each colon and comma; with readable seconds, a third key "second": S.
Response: {"hour": 22, "minute": 39}
